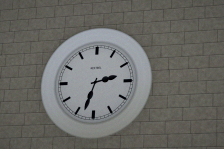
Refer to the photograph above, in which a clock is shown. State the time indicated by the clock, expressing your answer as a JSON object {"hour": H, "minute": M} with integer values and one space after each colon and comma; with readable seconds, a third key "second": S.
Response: {"hour": 2, "minute": 33}
